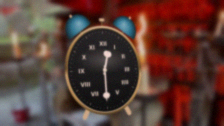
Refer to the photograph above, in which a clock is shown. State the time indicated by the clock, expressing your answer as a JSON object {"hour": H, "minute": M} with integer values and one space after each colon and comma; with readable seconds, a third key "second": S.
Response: {"hour": 12, "minute": 30}
